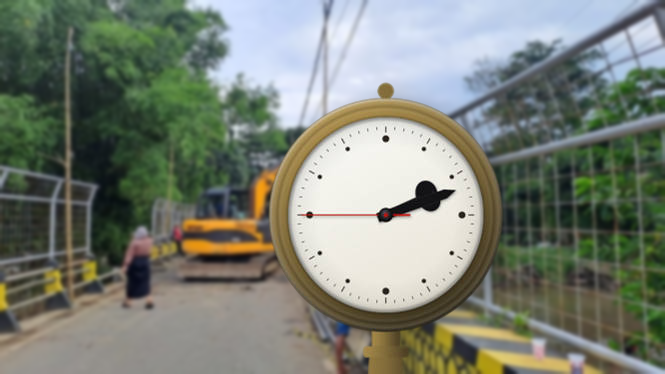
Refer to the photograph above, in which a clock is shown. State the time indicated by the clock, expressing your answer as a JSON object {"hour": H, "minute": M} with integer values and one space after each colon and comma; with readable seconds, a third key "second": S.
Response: {"hour": 2, "minute": 11, "second": 45}
